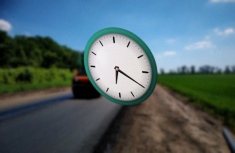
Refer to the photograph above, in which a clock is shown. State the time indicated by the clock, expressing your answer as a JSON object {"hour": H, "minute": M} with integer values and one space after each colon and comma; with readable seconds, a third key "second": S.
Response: {"hour": 6, "minute": 20}
